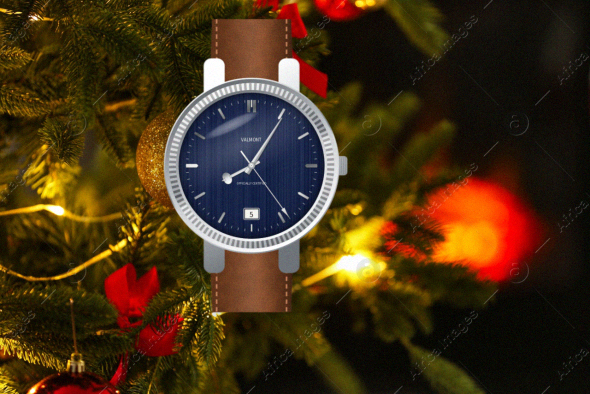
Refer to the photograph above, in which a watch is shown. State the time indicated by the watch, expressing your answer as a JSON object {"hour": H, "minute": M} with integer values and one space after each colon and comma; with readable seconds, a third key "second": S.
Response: {"hour": 8, "minute": 5, "second": 24}
